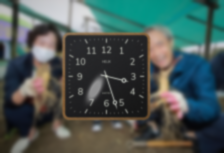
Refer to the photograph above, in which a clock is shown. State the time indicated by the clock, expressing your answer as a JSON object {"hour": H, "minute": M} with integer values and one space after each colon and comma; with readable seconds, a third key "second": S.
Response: {"hour": 3, "minute": 27}
